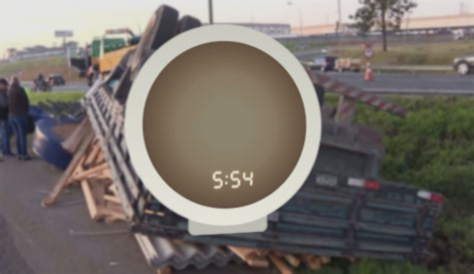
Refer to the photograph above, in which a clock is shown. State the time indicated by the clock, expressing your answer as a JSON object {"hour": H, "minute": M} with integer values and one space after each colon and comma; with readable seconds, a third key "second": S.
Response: {"hour": 5, "minute": 54}
